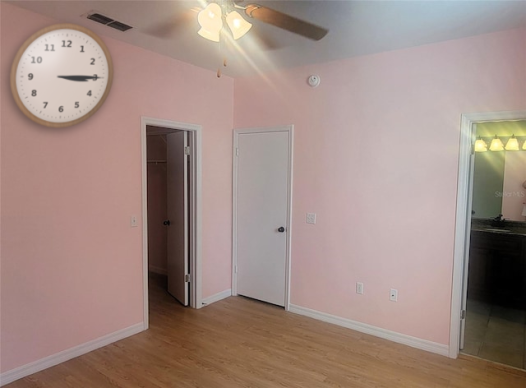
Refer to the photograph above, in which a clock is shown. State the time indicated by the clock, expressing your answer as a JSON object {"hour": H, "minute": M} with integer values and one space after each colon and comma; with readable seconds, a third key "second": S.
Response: {"hour": 3, "minute": 15}
